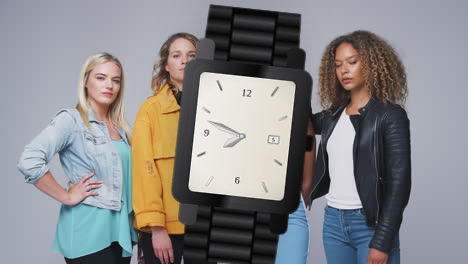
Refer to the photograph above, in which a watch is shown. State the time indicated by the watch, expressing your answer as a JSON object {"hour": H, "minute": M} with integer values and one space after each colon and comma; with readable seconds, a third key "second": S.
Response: {"hour": 7, "minute": 48}
